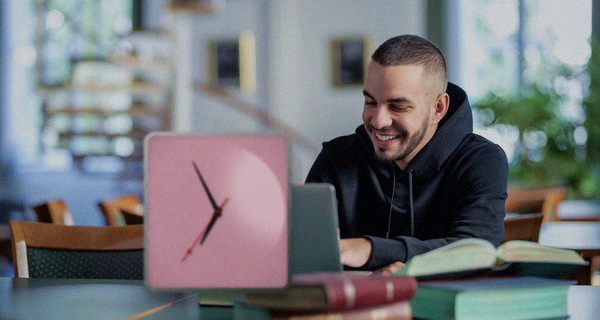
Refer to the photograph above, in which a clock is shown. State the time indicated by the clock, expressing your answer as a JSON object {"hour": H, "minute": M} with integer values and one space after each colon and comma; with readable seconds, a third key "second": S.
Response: {"hour": 6, "minute": 55, "second": 36}
